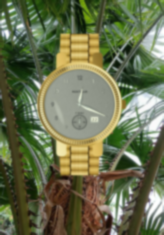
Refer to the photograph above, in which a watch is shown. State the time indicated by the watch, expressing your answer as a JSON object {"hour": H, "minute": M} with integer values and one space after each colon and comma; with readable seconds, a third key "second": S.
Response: {"hour": 12, "minute": 19}
